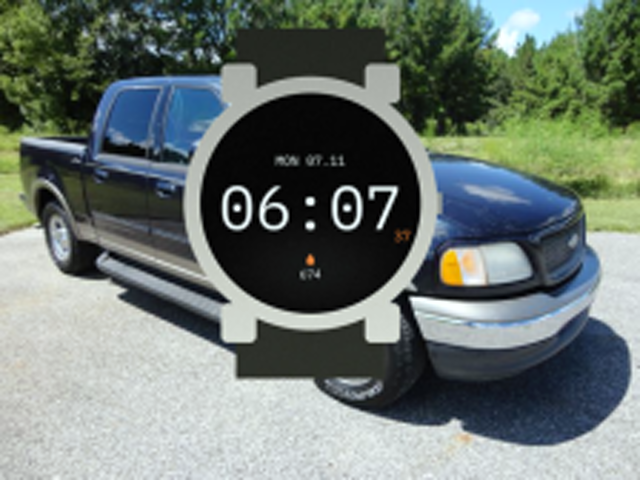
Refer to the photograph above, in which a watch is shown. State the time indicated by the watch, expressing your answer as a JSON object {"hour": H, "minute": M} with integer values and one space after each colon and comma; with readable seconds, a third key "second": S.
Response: {"hour": 6, "minute": 7}
